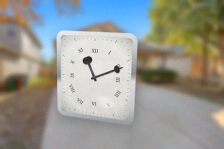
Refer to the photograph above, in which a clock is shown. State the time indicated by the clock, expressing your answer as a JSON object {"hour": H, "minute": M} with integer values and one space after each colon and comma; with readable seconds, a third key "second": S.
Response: {"hour": 11, "minute": 11}
